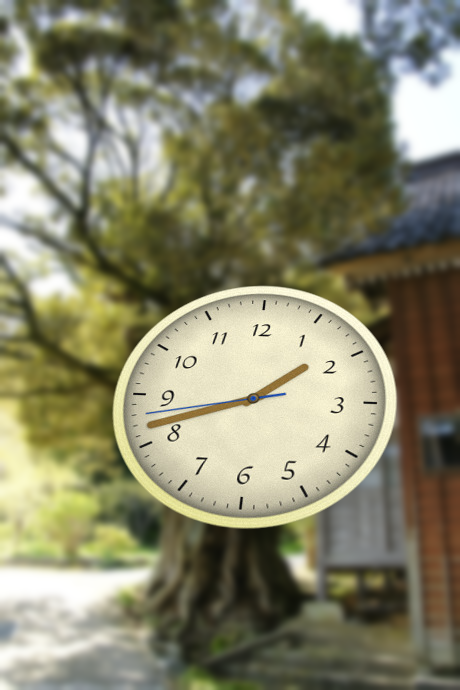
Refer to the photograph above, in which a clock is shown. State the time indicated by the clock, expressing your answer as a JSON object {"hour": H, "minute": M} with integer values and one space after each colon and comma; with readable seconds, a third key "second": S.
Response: {"hour": 1, "minute": 41, "second": 43}
